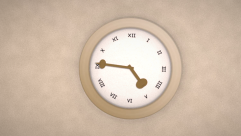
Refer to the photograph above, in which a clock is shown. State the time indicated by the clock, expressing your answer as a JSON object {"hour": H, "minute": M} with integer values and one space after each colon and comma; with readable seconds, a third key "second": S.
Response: {"hour": 4, "minute": 46}
